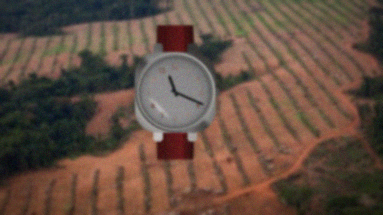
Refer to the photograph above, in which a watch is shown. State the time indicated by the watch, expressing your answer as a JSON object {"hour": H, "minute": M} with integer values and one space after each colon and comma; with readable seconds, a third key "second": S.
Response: {"hour": 11, "minute": 19}
